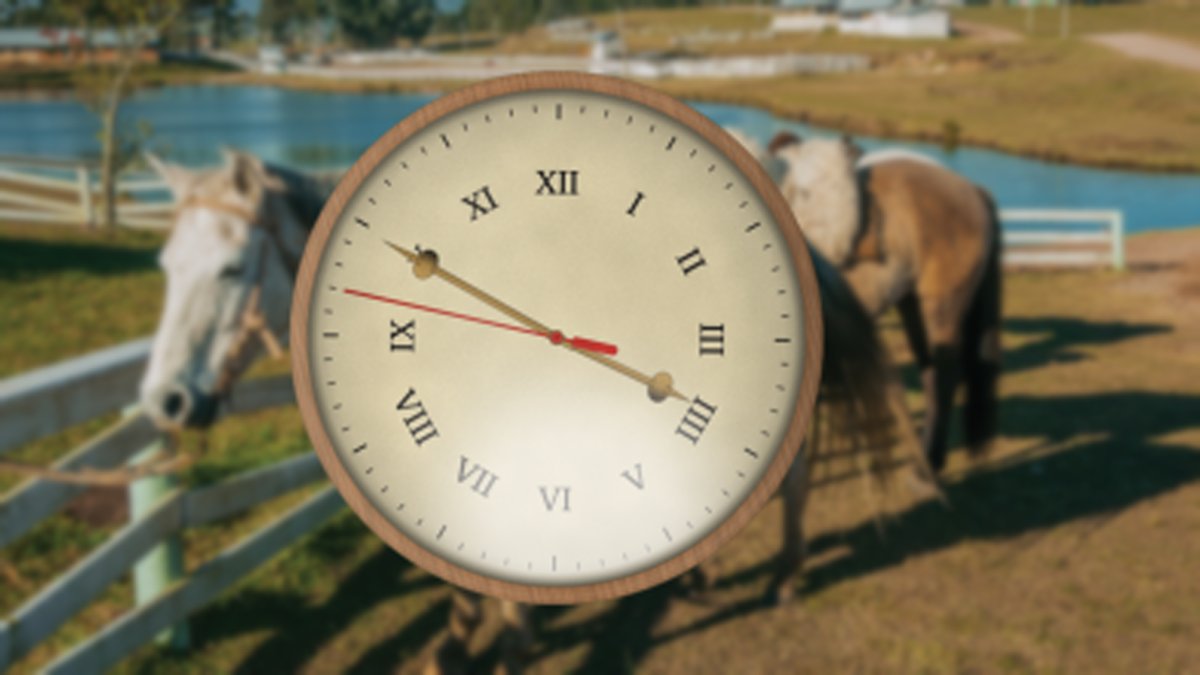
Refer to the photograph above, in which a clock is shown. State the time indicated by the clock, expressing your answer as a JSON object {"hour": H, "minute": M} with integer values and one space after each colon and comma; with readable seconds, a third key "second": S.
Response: {"hour": 3, "minute": 49, "second": 47}
